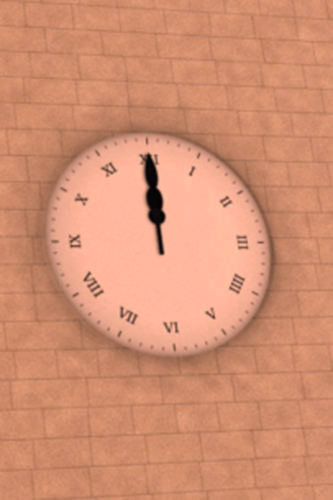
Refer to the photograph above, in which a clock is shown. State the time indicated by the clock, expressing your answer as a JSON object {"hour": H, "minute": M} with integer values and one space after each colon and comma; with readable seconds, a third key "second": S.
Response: {"hour": 12, "minute": 0}
